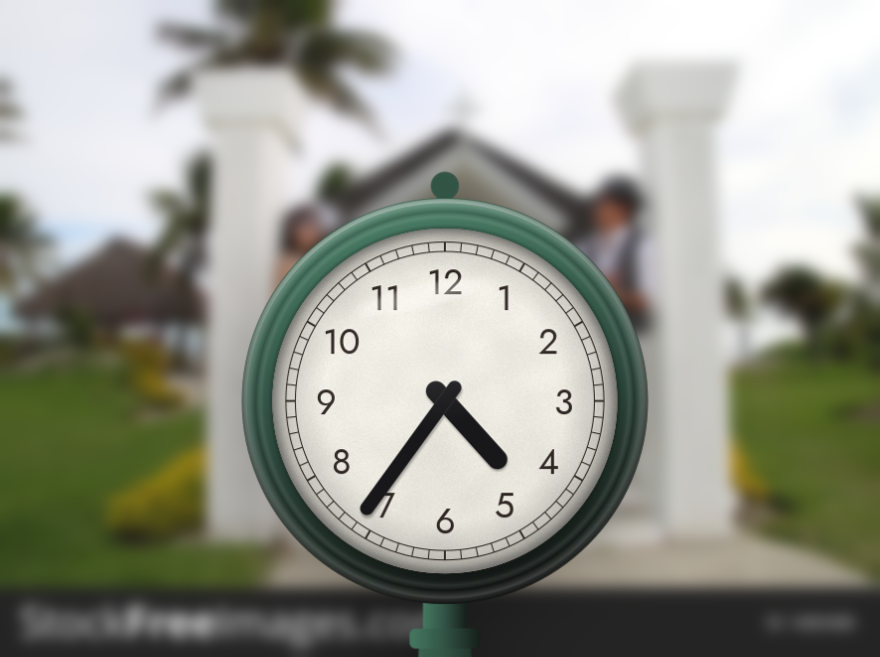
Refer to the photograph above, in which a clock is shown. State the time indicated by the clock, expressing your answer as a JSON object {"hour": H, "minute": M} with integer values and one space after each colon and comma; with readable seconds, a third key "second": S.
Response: {"hour": 4, "minute": 36}
